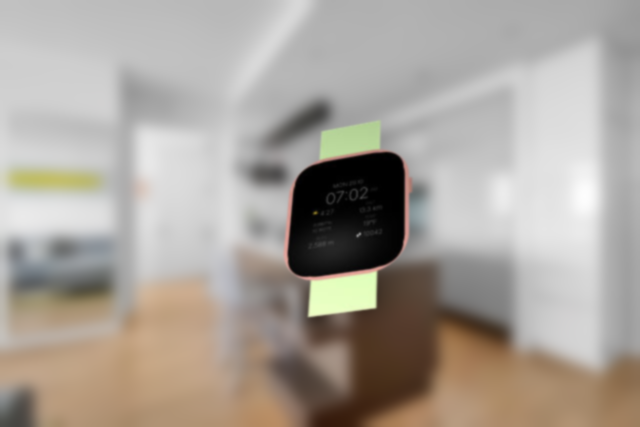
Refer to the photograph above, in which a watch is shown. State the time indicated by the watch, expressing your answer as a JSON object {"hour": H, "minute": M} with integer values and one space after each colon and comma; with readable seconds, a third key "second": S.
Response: {"hour": 7, "minute": 2}
